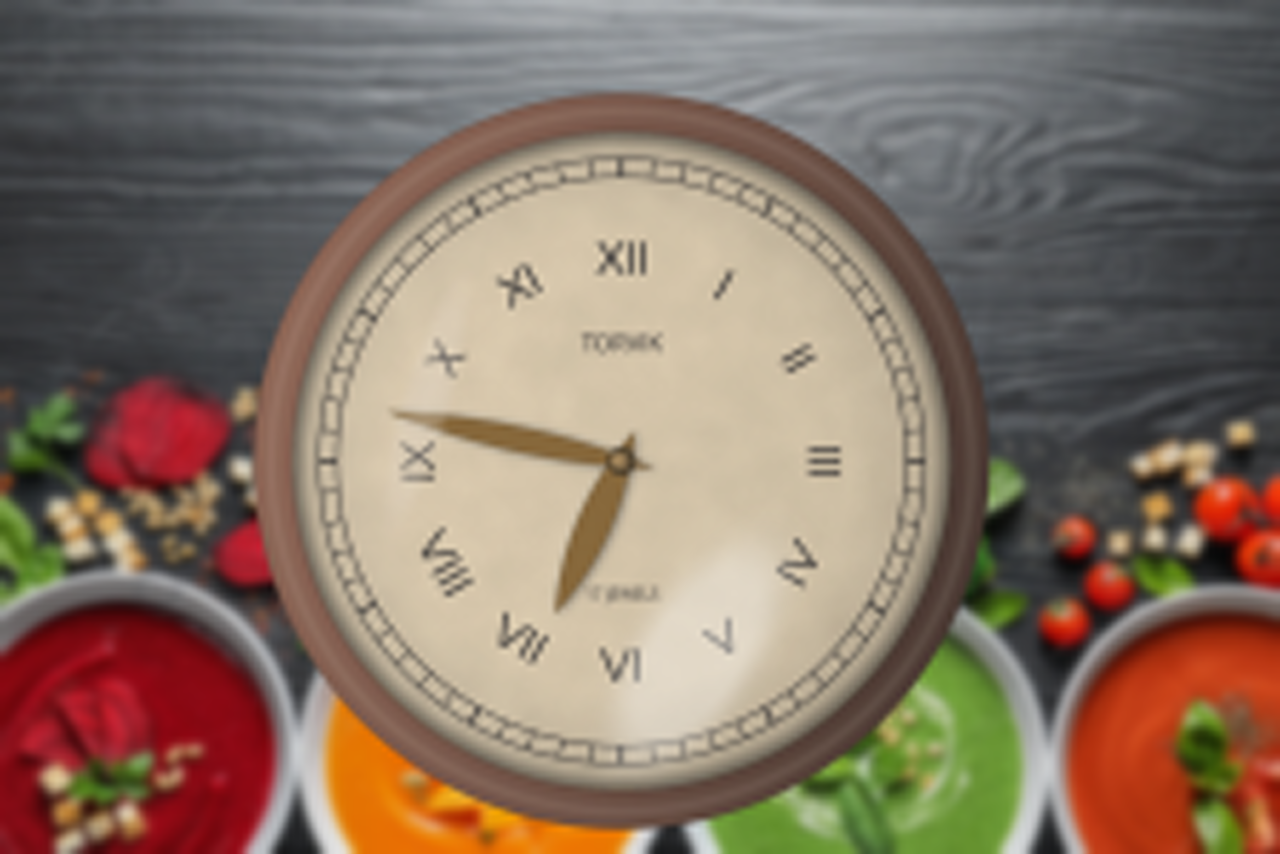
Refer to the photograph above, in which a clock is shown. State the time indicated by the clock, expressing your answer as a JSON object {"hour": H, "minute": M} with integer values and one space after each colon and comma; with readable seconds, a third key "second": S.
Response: {"hour": 6, "minute": 47}
